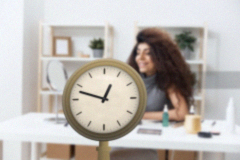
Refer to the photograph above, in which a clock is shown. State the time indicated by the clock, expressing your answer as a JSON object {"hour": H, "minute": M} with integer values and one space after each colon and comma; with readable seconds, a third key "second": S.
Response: {"hour": 12, "minute": 48}
